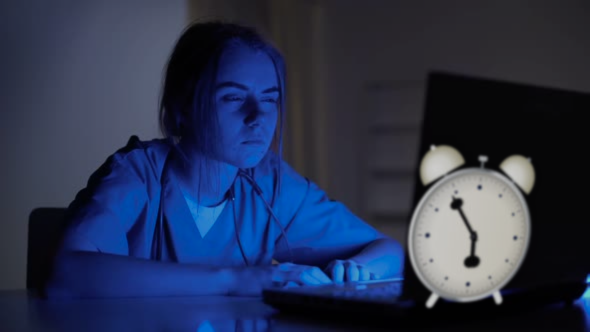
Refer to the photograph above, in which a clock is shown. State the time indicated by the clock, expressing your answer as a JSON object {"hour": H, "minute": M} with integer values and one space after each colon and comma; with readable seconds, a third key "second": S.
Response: {"hour": 5, "minute": 54}
